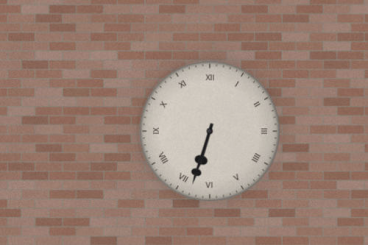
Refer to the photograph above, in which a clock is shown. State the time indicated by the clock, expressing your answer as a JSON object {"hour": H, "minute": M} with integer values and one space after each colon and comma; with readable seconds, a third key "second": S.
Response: {"hour": 6, "minute": 33}
